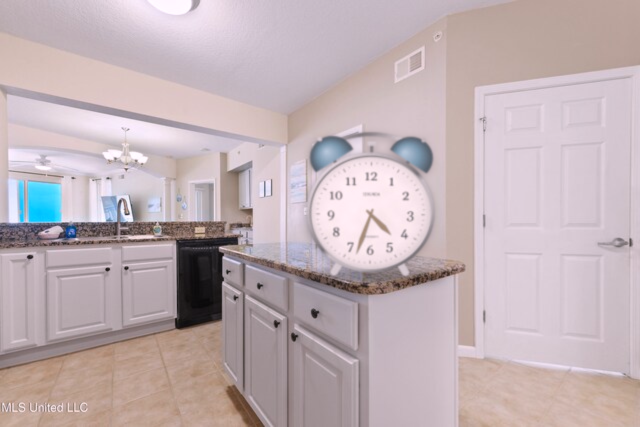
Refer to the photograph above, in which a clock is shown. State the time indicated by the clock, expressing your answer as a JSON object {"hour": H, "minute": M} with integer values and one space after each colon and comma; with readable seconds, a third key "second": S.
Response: {"hour": 4, "minute": 33}
